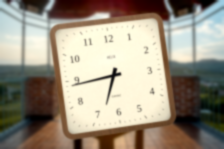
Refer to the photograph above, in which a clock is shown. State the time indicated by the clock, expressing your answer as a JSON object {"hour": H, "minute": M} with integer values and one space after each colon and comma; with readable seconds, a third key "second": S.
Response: {"hour": 6, "minute": 44}
